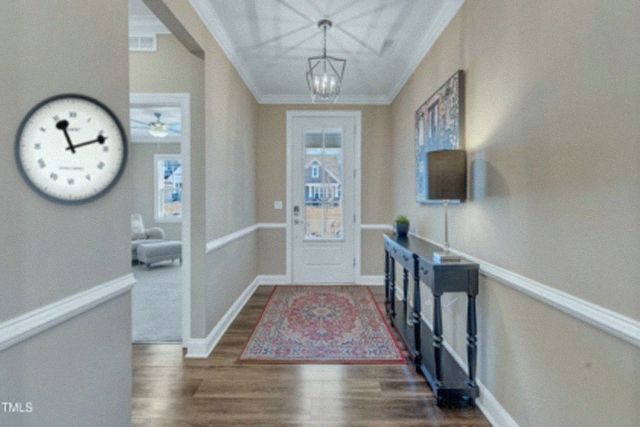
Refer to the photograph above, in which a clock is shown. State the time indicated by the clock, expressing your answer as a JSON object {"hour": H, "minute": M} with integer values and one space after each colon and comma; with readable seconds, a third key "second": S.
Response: {"hour": 11, "minute": 12}
